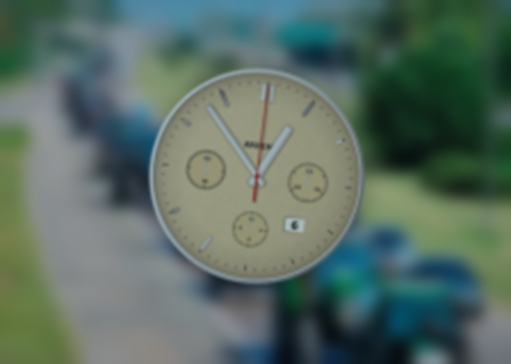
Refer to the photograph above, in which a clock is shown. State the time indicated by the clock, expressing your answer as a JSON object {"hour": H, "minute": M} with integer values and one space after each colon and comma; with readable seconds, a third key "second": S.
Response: {"hour": 12, "minute": 53}
